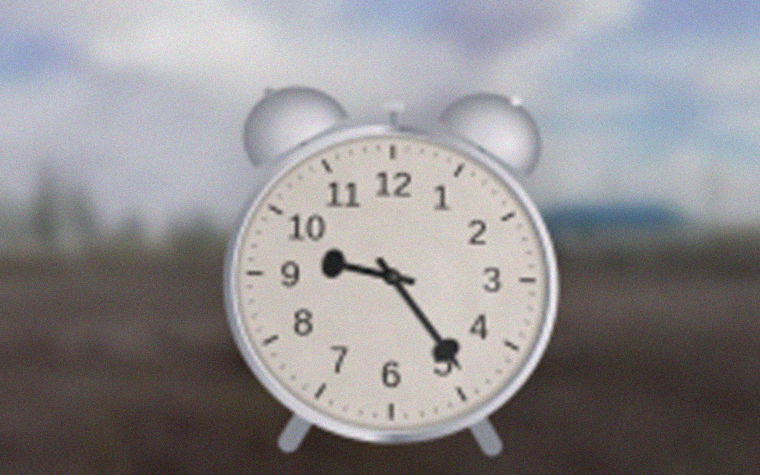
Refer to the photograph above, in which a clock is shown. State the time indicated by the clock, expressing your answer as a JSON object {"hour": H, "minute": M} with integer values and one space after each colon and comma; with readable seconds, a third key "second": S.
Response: {"hour": 9, "minute": 24}
